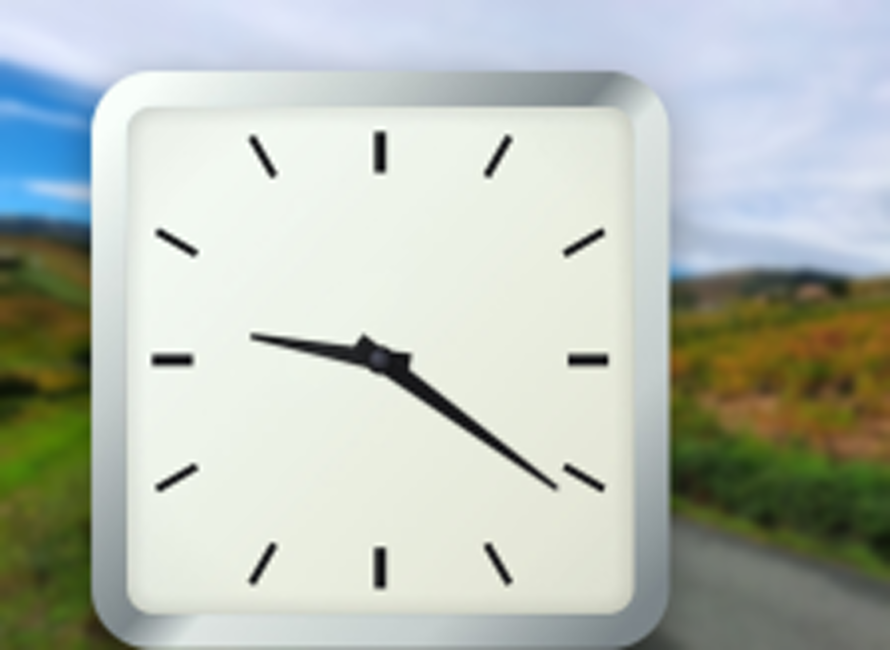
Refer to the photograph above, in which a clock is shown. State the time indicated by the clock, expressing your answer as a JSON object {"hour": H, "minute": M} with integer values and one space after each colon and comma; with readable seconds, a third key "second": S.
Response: {"hour": 9, "minute": 21}
